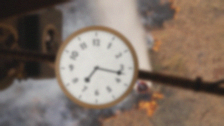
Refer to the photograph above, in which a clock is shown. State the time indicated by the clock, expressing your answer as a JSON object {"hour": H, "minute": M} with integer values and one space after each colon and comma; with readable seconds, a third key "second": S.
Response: {"hour": 7, "minute": 17}
